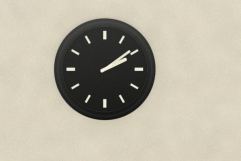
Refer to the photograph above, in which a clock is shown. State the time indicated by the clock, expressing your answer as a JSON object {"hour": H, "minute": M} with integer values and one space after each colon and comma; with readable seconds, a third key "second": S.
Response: {"hour": 2, "minute": 9}
